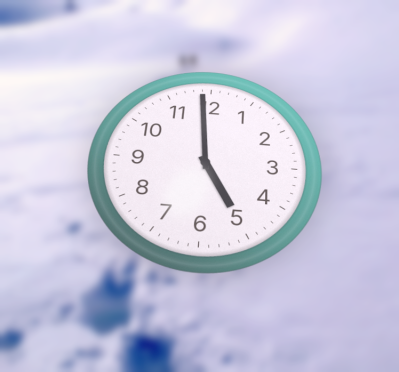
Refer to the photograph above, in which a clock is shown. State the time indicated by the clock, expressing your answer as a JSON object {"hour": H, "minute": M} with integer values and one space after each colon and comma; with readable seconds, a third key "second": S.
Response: {"hour": 4, "minute": 59}
